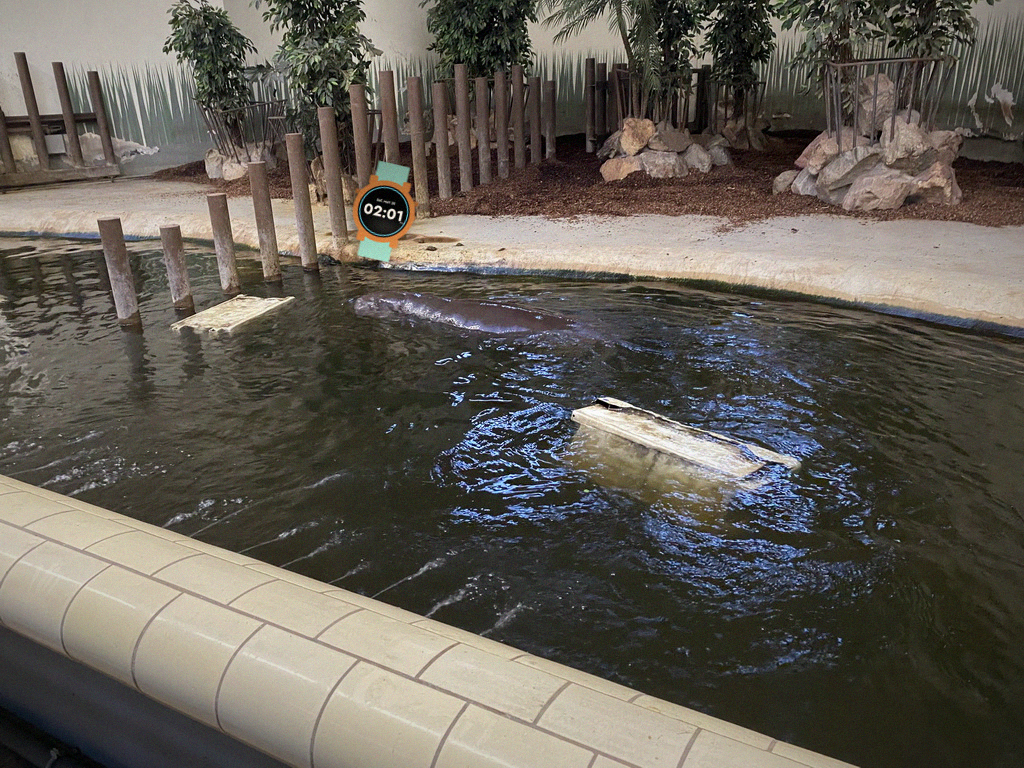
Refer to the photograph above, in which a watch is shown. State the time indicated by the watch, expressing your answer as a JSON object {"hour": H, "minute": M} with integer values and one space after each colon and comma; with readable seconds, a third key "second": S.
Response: {"hour": 2, "minute": 1}
